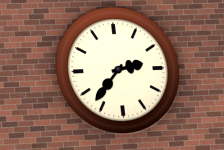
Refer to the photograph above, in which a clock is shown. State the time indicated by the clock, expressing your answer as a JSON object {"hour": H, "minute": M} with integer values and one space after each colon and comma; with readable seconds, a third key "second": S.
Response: {"hour": 2, "minute": 37}
